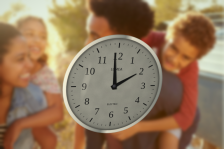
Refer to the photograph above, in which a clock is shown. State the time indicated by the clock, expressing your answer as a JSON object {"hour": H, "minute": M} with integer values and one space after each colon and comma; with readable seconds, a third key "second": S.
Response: {"hour": 1, "minute": 59}
